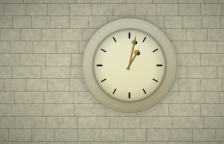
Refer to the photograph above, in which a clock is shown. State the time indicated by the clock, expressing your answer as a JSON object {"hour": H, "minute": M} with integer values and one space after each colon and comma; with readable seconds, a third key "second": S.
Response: {"hour": 1, "minute": 2}
